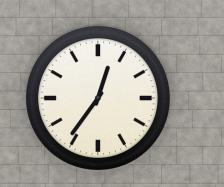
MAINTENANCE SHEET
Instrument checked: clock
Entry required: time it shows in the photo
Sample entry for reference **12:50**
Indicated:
**12:36**
